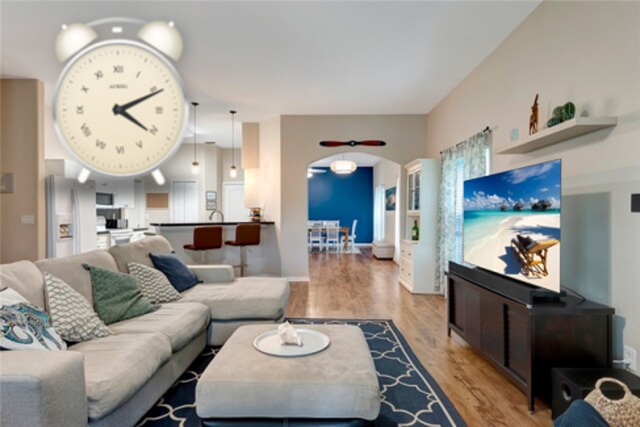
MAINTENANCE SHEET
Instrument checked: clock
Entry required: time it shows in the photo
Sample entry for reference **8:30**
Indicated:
**4:11**
